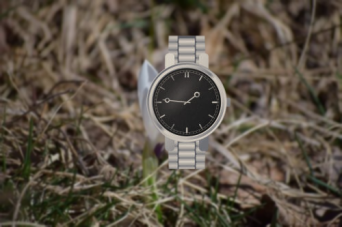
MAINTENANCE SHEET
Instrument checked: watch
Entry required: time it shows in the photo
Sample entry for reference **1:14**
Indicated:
**1:46**
